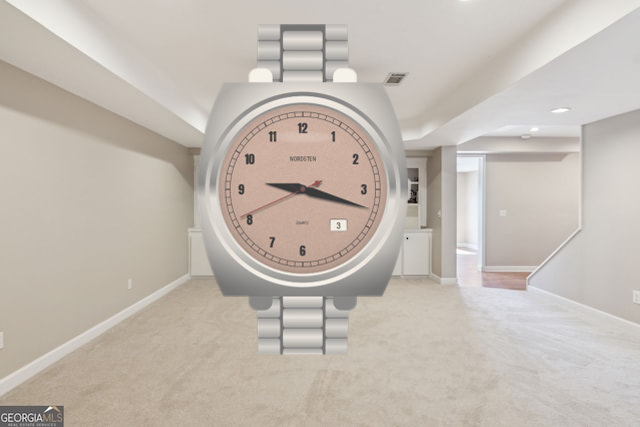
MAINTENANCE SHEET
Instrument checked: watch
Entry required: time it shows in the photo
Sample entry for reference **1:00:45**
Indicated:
**9:17:41**
